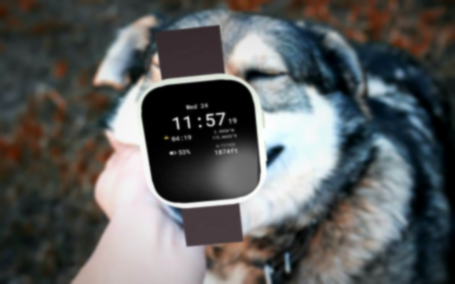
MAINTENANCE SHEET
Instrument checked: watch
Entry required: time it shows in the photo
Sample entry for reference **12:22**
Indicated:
**11:57**
